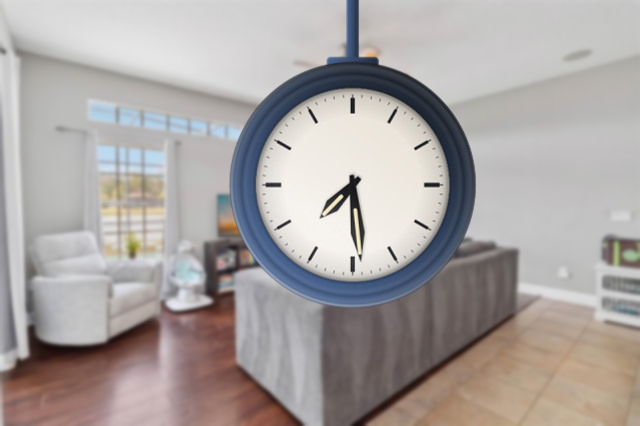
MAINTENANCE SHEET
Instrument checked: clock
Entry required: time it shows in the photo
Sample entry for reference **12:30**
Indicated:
**7:29**
